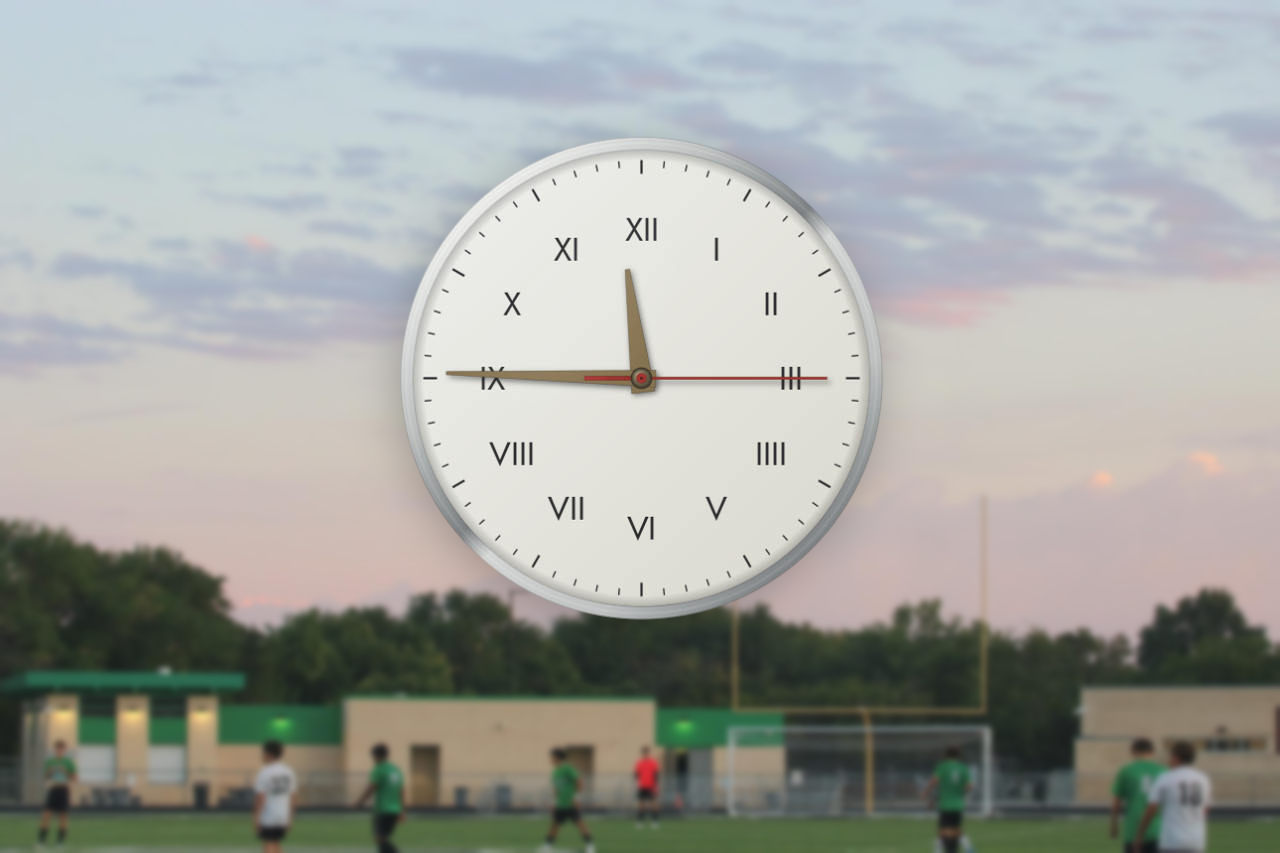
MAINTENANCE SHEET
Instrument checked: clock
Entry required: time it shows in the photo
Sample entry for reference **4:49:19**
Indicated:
**11:45:15**
